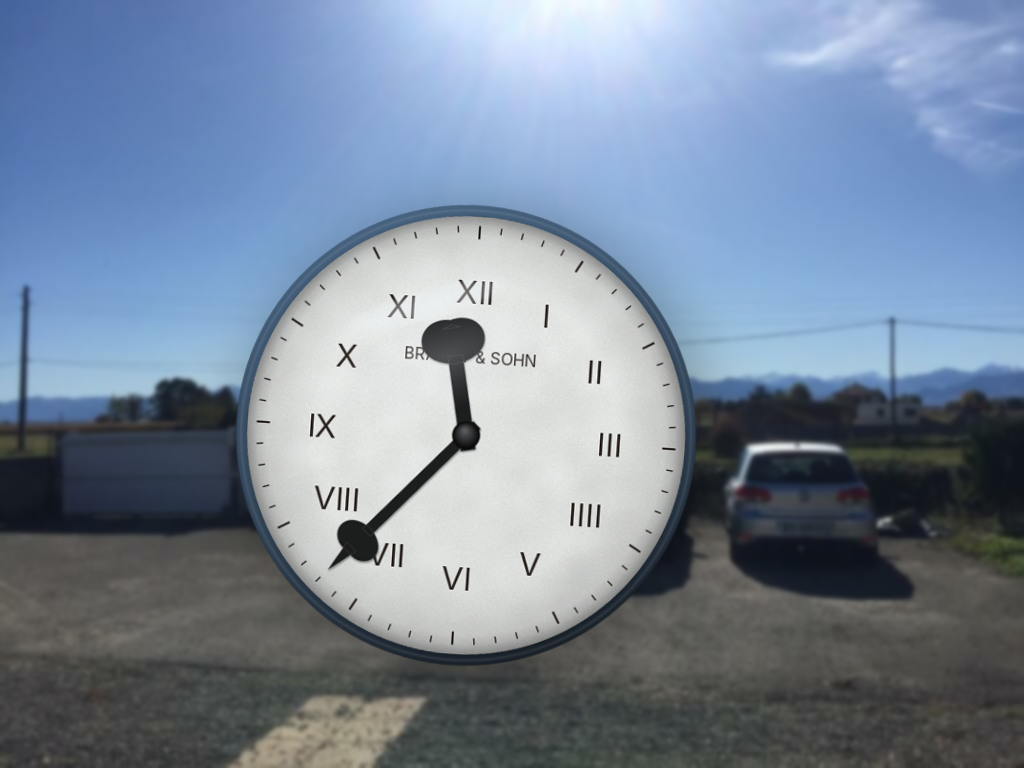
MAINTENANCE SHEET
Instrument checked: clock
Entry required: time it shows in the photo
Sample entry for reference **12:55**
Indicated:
**11:37**
